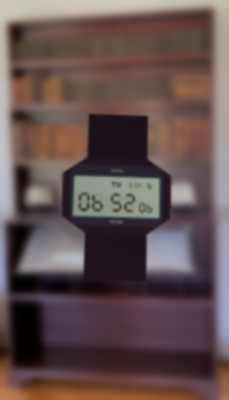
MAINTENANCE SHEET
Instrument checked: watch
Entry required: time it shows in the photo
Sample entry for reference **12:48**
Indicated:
**6:52**
